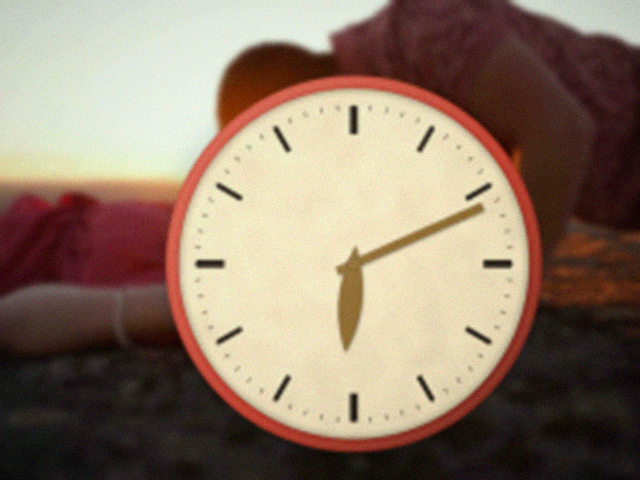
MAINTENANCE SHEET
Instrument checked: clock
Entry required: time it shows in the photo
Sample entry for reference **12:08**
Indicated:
**6:11**
